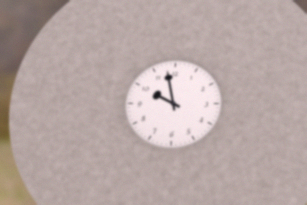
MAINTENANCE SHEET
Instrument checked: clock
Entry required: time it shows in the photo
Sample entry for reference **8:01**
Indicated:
**9:58**
